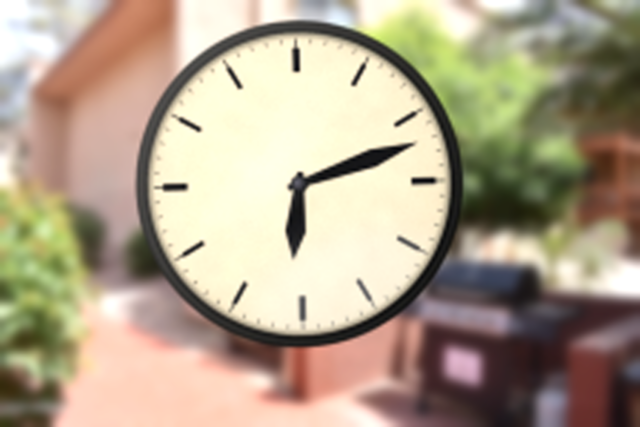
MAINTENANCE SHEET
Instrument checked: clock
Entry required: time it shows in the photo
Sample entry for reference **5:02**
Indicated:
**6:12**
